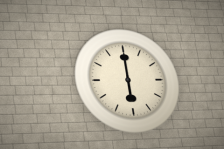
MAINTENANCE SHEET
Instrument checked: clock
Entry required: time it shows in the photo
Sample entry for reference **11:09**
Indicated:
**6:00**
